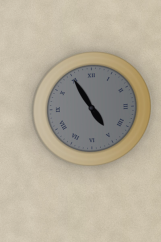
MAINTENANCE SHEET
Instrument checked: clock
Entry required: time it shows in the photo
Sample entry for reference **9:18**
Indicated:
**4:55**
